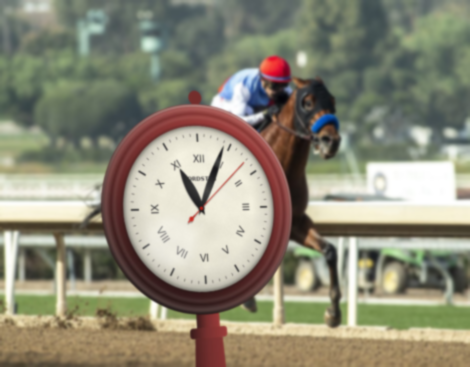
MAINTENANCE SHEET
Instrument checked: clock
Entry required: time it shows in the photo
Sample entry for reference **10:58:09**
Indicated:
**11:04:08**
